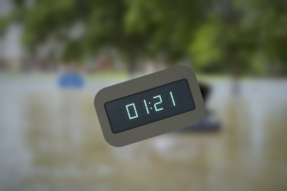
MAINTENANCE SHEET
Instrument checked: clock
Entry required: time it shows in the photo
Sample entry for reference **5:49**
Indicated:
**1:21**
